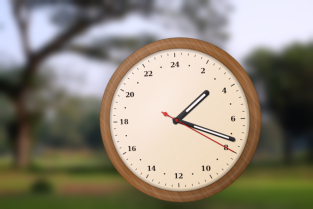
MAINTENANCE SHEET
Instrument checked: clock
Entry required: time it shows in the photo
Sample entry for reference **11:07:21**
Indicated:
**3:18:20**
